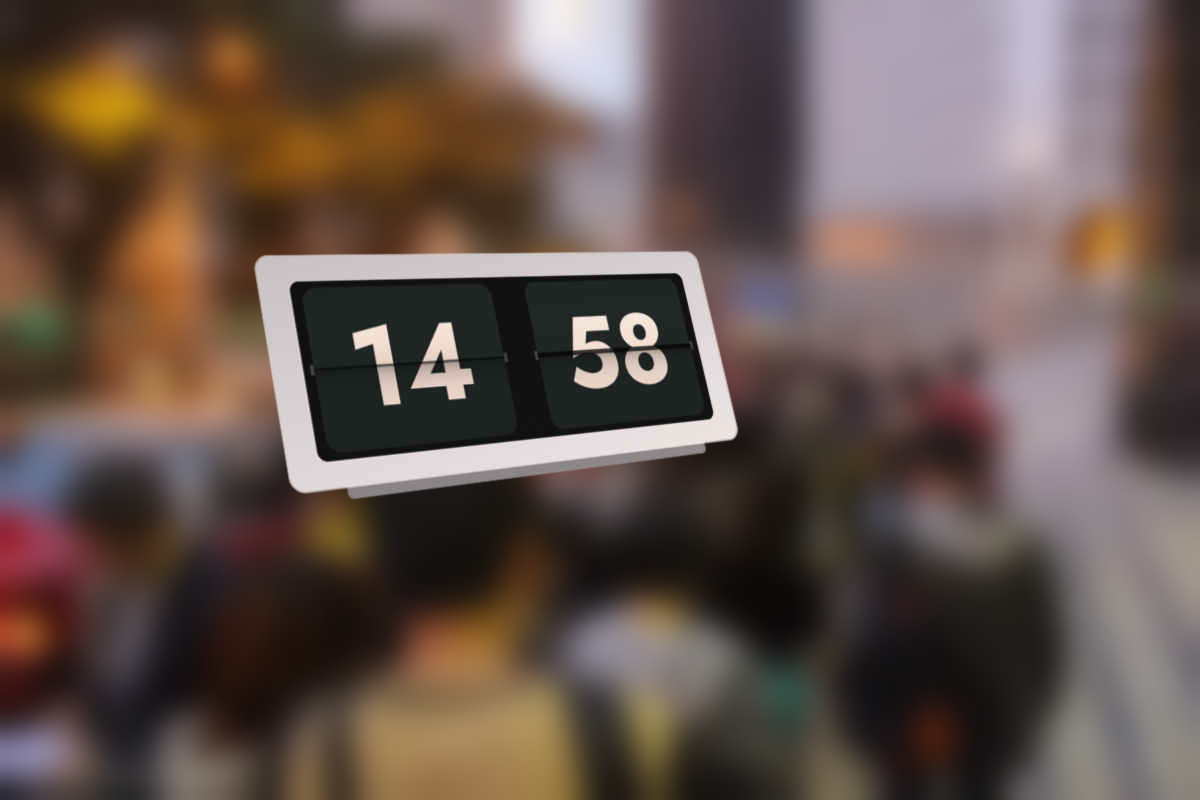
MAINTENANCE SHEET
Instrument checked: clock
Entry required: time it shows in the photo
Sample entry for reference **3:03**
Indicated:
**14:58**
